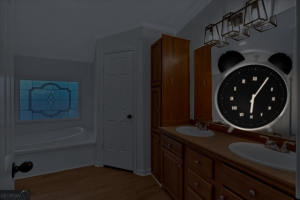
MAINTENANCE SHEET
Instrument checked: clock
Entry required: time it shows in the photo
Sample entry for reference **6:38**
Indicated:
**6:05**
